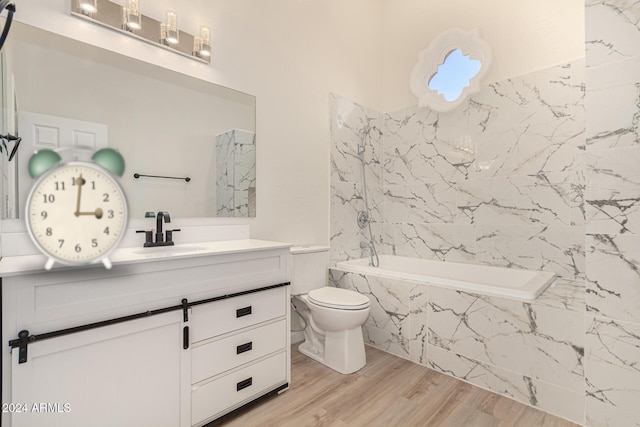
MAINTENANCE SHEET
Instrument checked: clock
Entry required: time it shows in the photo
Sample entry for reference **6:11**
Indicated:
**3:01**
